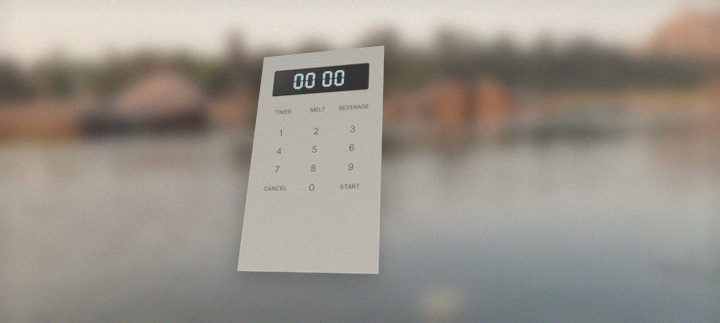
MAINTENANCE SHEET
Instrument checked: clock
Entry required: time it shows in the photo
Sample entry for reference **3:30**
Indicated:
**0:00**
